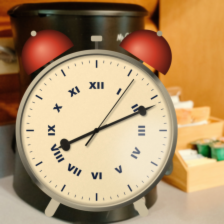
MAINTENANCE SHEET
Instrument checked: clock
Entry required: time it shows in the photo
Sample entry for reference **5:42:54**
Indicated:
**8:11:06**
